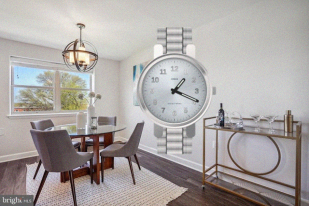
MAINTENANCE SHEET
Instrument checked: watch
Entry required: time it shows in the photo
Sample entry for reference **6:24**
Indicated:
**1:19**
